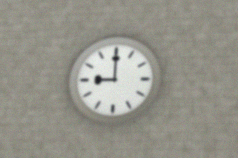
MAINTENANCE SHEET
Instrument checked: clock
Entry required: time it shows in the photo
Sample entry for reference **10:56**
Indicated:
**9:00**
